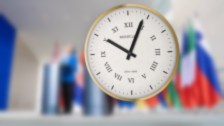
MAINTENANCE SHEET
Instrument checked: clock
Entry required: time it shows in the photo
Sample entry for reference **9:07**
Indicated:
**10:04**
